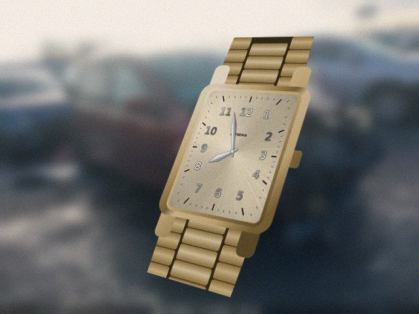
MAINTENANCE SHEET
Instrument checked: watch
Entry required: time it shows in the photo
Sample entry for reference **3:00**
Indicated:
**7:57**
